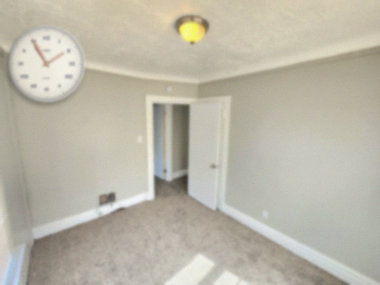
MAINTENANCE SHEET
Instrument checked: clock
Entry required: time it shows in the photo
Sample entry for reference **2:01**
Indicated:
**1:55**
